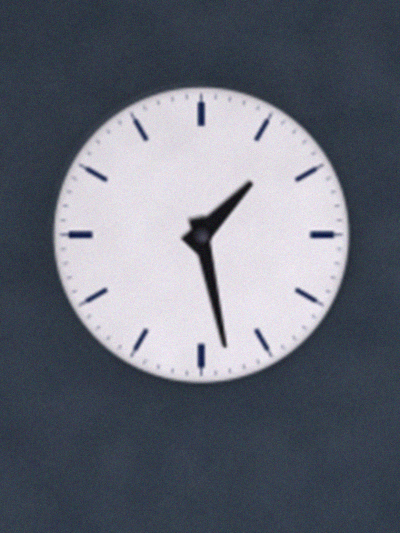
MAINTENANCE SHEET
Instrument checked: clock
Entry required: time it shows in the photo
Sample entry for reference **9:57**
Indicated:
**1:28**
